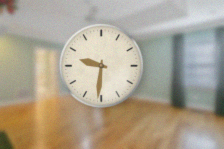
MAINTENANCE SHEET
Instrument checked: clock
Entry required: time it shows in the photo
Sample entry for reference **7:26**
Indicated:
**9:31**
